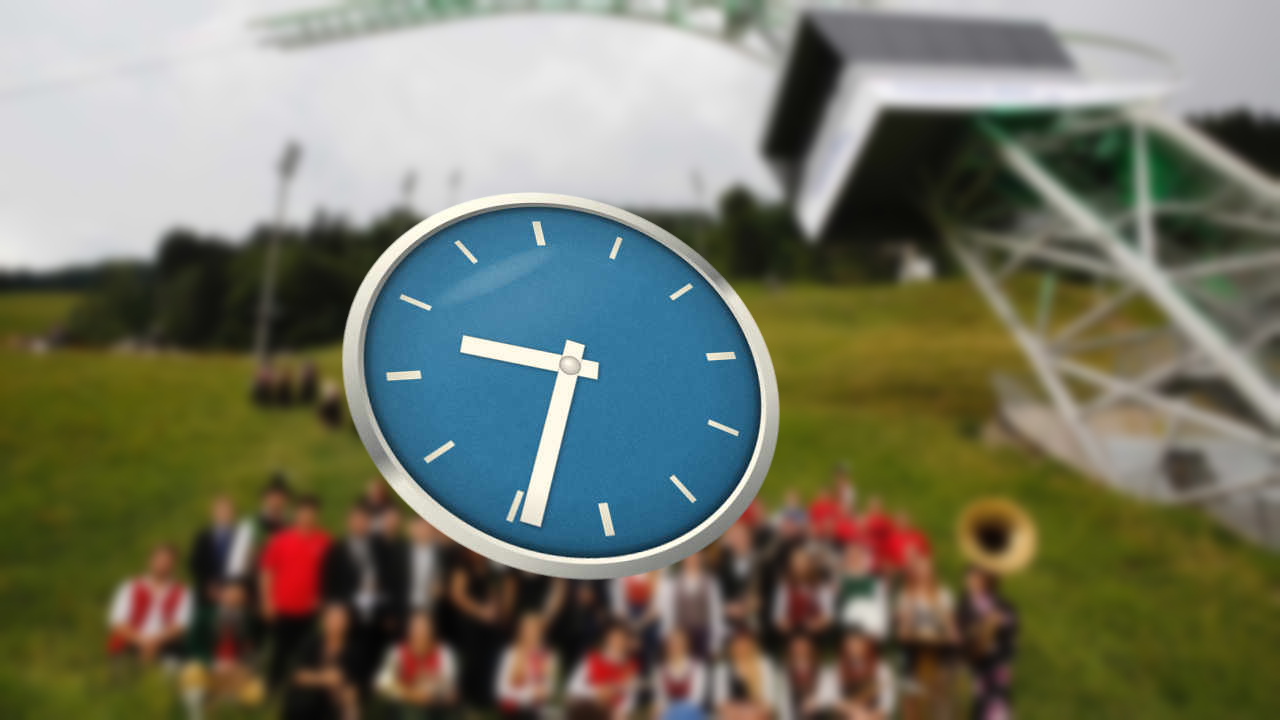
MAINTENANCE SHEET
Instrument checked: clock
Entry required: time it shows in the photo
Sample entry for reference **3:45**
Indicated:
**9:34**
